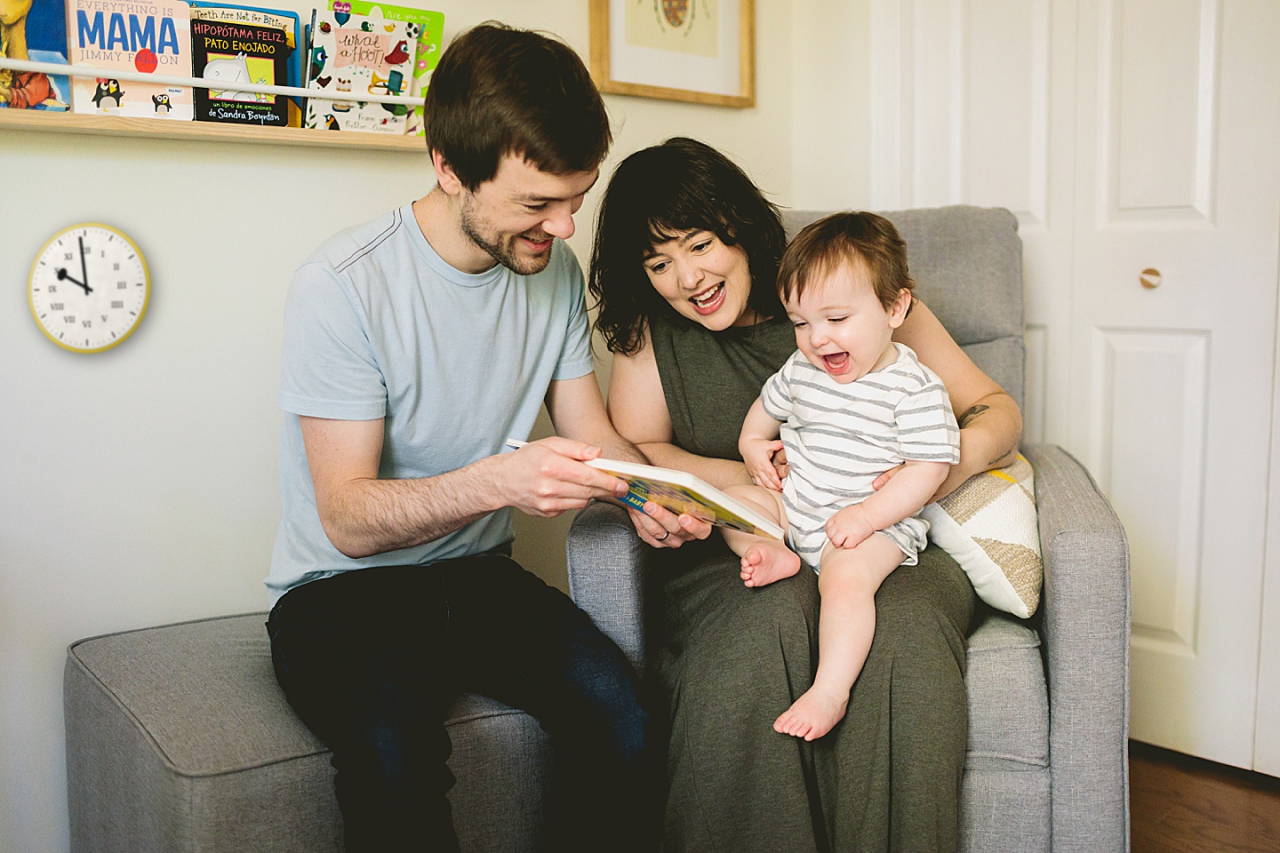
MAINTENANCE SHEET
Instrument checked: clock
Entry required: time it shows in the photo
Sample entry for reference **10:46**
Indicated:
**9:59**
